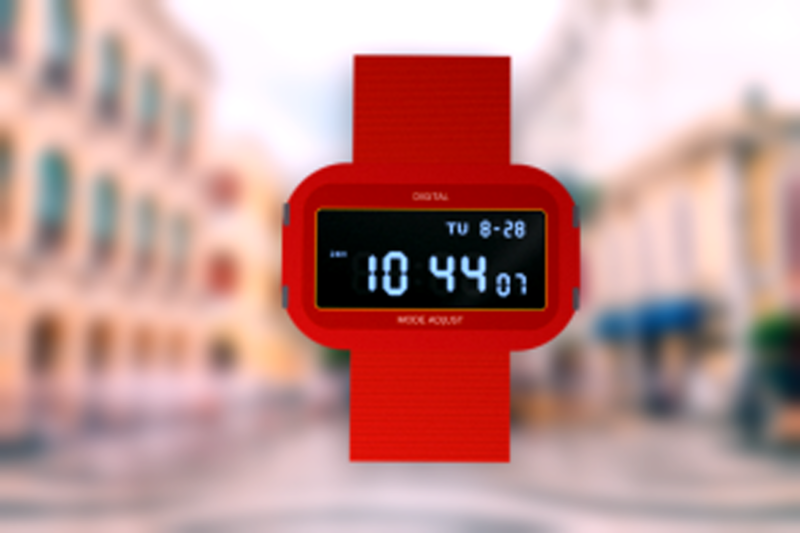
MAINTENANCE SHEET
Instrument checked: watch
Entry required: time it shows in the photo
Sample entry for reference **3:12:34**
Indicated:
**10:44:07**
